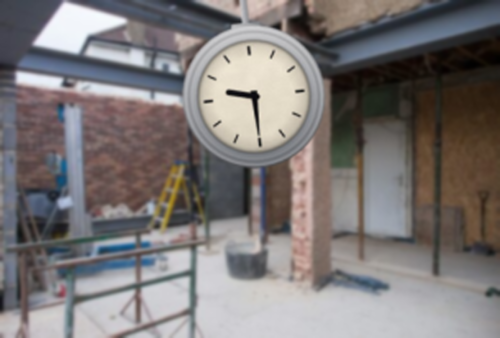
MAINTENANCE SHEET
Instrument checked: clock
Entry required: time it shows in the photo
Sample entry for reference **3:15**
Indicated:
**9:30**
